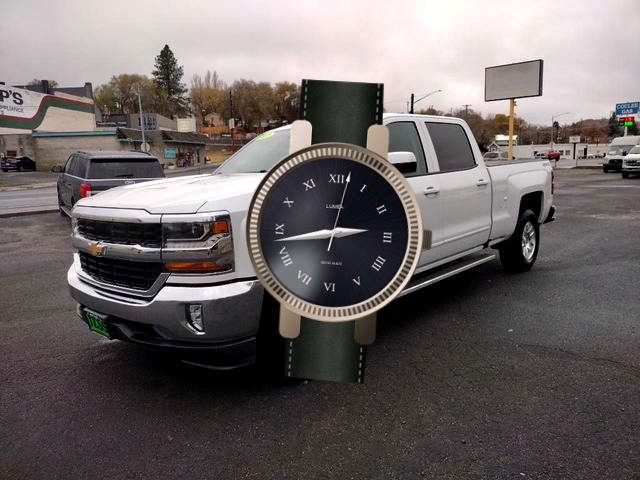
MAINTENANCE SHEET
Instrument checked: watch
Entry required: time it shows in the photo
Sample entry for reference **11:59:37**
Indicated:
**2:43:02**
